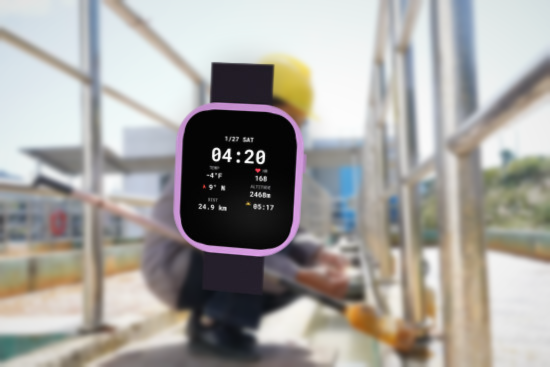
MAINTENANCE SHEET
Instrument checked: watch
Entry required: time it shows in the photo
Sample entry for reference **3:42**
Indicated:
**4:20**
